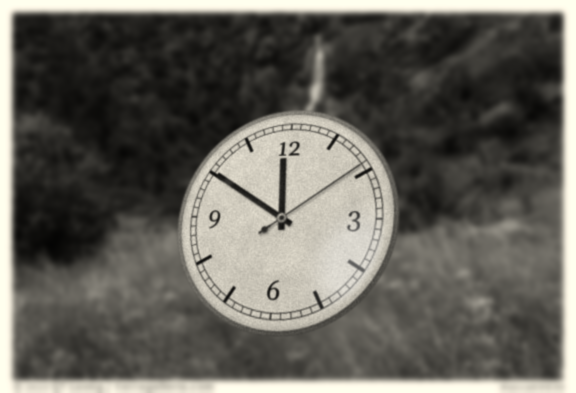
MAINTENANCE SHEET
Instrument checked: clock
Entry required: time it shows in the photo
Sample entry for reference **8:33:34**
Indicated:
**11:50:09**
